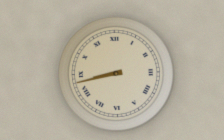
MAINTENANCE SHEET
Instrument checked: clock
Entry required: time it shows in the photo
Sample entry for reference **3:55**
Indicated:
**8:43**
